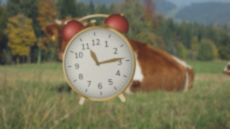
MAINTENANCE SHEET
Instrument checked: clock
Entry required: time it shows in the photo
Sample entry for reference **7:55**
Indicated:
**11:14**
